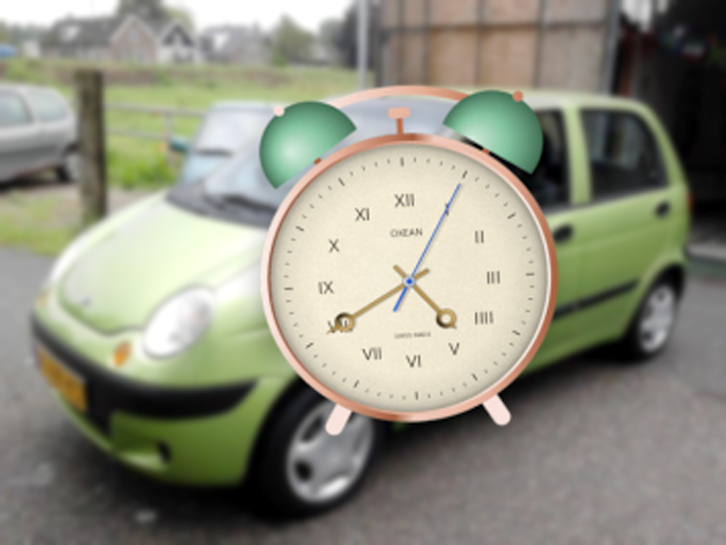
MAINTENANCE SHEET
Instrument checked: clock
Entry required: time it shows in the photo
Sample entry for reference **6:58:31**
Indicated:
**4:40:05**
